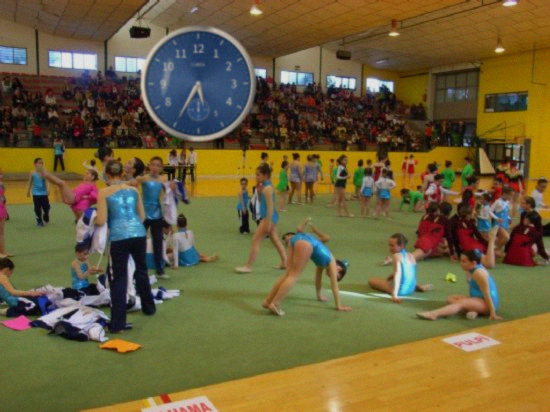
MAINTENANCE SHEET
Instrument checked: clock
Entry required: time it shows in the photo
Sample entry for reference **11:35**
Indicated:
**5:35**
